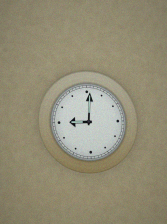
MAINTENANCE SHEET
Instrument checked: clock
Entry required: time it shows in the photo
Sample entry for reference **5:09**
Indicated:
**9:01**
